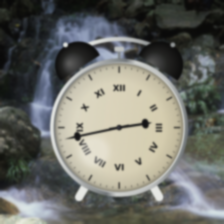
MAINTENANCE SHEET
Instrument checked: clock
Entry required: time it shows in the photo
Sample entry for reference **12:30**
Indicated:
**2:43**
